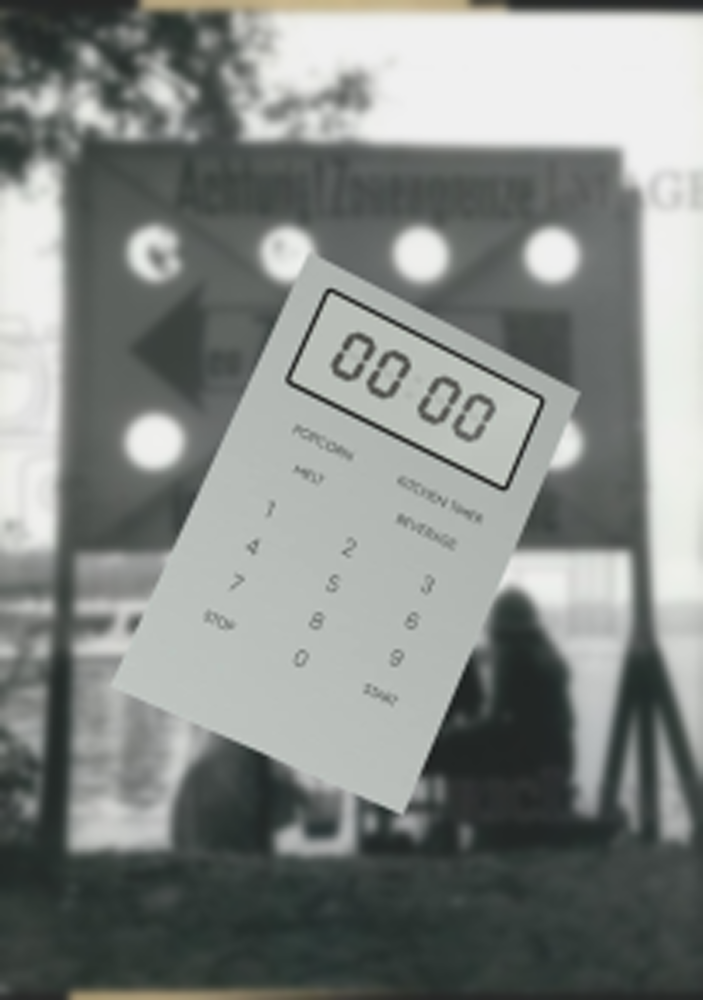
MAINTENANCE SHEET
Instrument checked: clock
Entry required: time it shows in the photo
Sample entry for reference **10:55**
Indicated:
**0:00**
